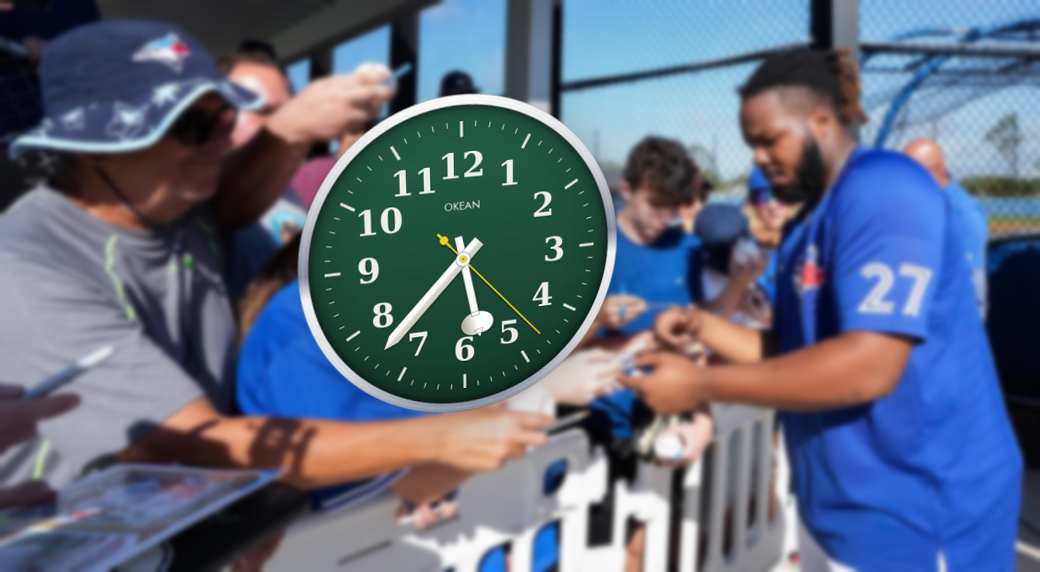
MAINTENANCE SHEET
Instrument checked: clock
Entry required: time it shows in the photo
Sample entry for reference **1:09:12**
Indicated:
**5:37:23**
